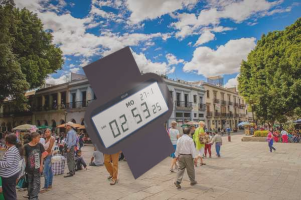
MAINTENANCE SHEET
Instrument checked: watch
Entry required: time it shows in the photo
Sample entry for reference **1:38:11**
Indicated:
**2:53:25**
